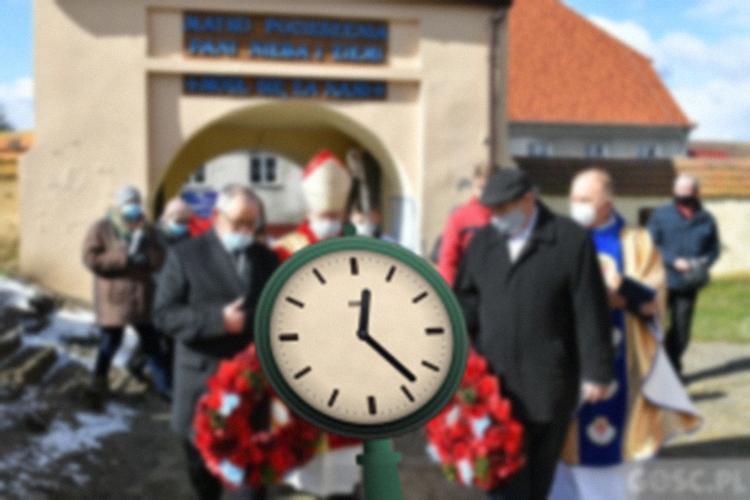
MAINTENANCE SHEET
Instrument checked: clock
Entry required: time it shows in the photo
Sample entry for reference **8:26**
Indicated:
**12:23**
